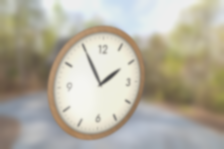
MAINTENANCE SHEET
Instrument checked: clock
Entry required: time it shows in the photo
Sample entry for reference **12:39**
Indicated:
**1:55**
